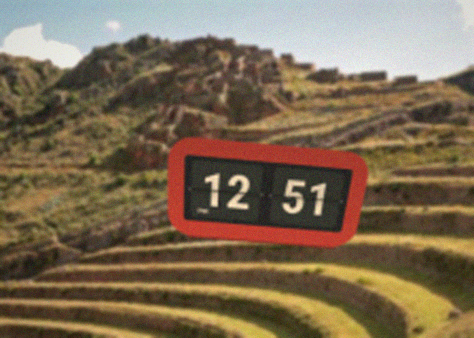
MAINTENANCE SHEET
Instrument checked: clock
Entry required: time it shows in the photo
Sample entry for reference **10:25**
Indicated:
**12:51**
